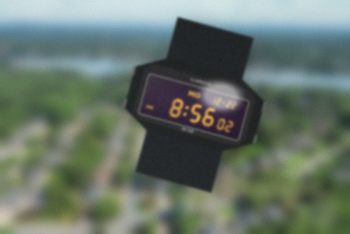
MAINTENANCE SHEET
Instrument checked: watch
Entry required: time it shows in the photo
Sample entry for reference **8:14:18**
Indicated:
**8:56:02**
